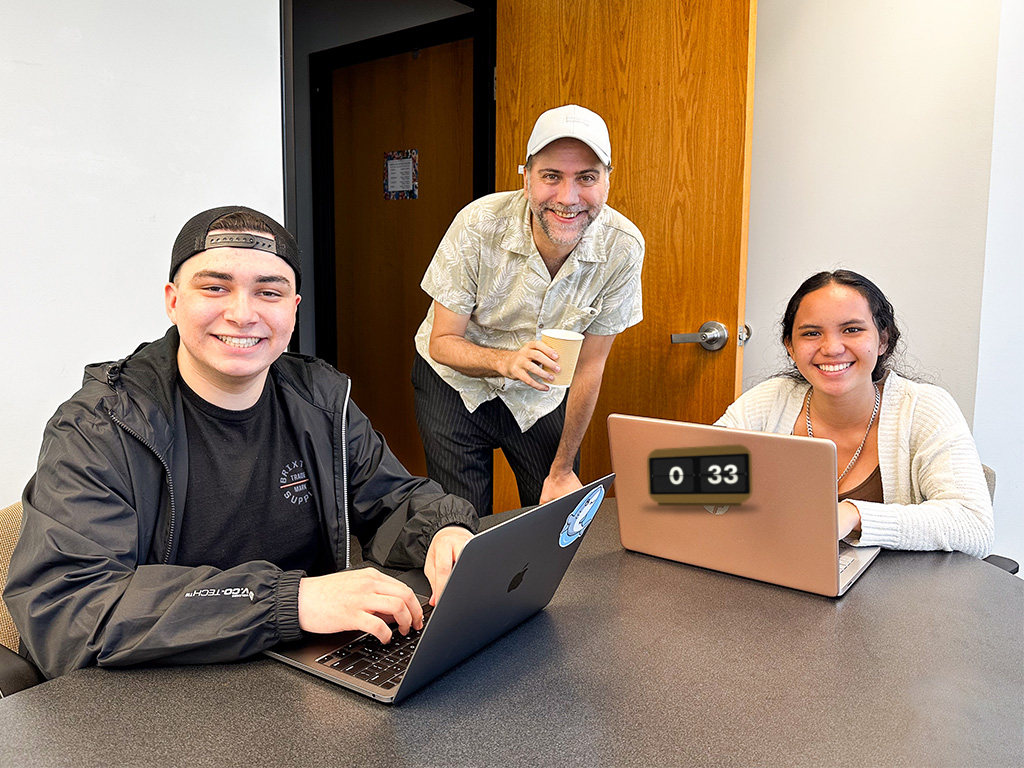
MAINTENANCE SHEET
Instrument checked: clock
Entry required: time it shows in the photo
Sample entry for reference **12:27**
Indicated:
**0:33**
